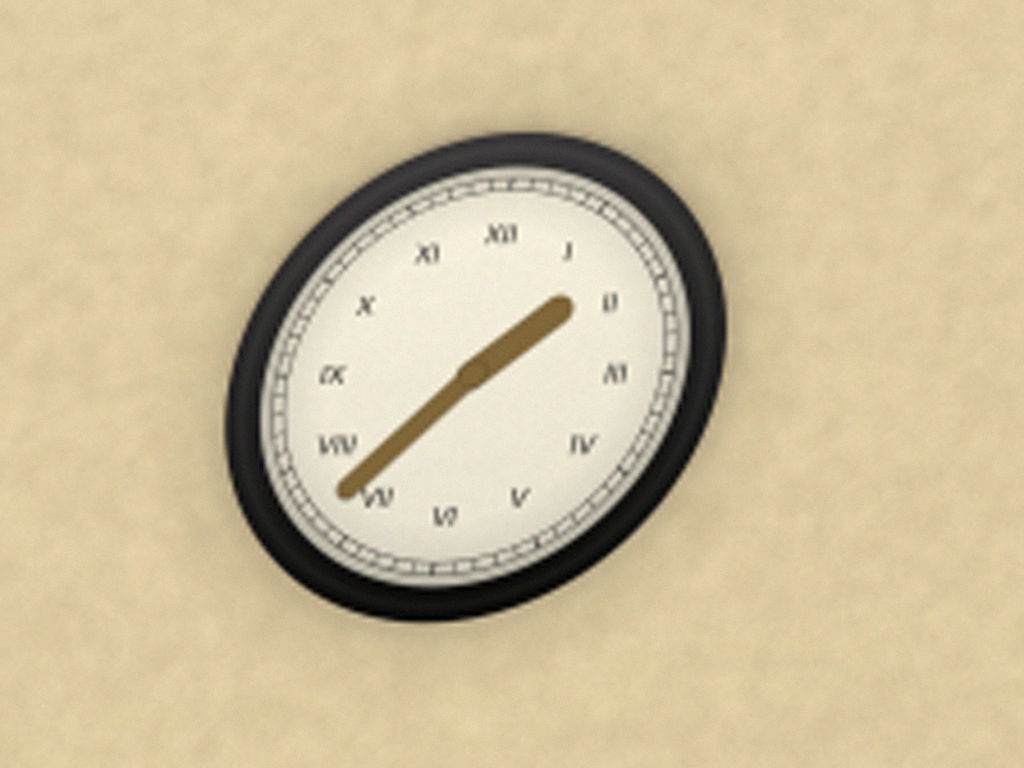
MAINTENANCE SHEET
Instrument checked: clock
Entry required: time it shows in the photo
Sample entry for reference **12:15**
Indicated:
**1:37**
